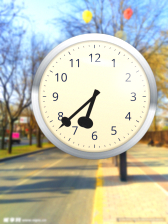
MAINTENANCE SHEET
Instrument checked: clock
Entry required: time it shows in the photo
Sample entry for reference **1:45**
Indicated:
**6:38**
